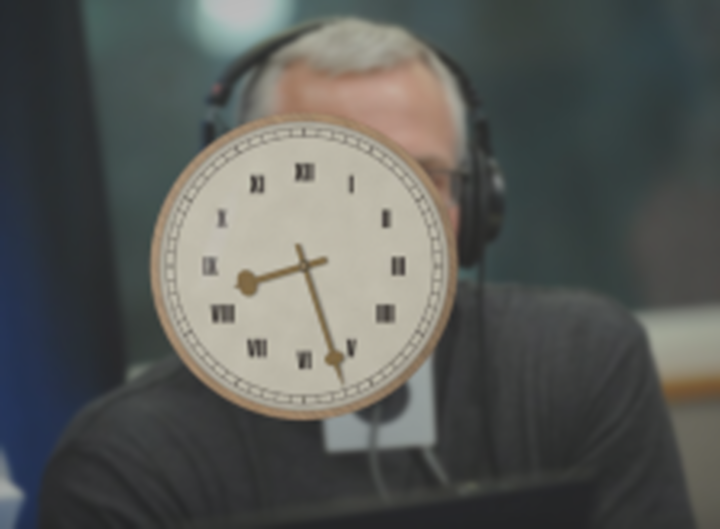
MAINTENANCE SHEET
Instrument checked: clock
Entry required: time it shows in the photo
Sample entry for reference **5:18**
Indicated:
**8:27**
